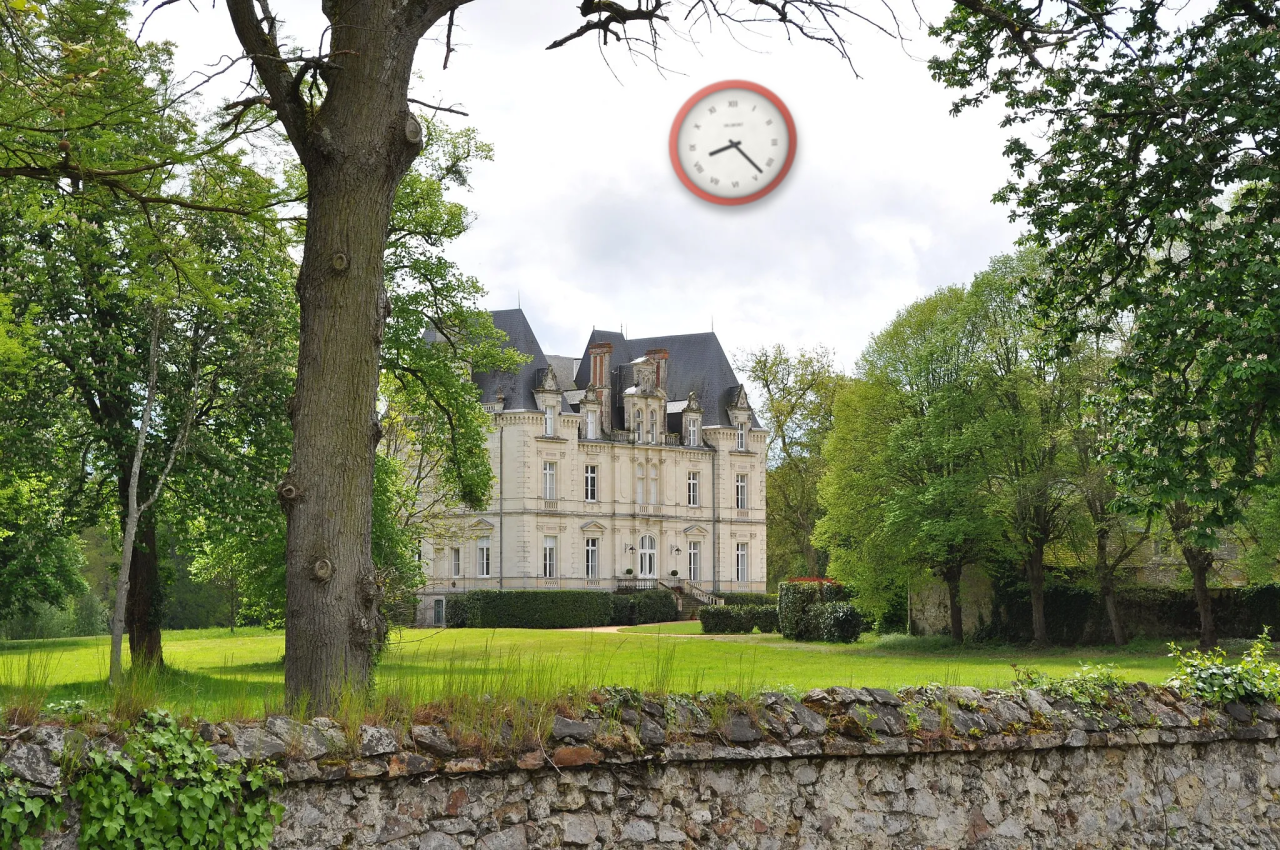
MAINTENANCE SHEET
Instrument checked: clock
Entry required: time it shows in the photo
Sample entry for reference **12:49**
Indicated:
**8:23**
